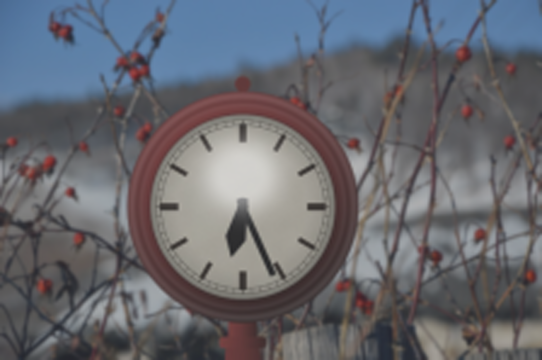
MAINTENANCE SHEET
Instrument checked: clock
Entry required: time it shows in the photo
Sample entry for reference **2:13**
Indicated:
**6:26**
